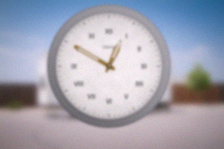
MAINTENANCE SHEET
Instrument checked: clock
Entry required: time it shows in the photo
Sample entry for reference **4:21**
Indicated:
**12:50**
